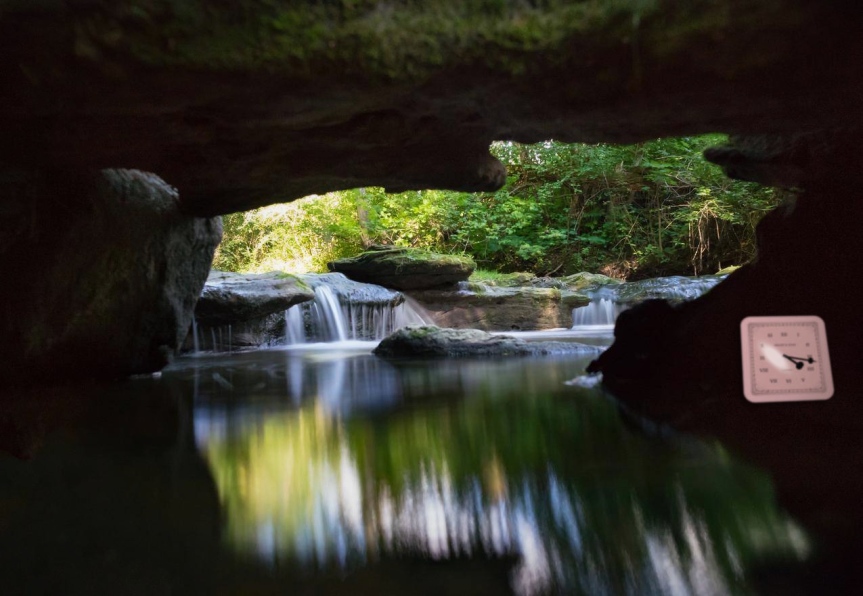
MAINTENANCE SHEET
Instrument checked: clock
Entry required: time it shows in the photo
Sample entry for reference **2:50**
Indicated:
**4:17**
